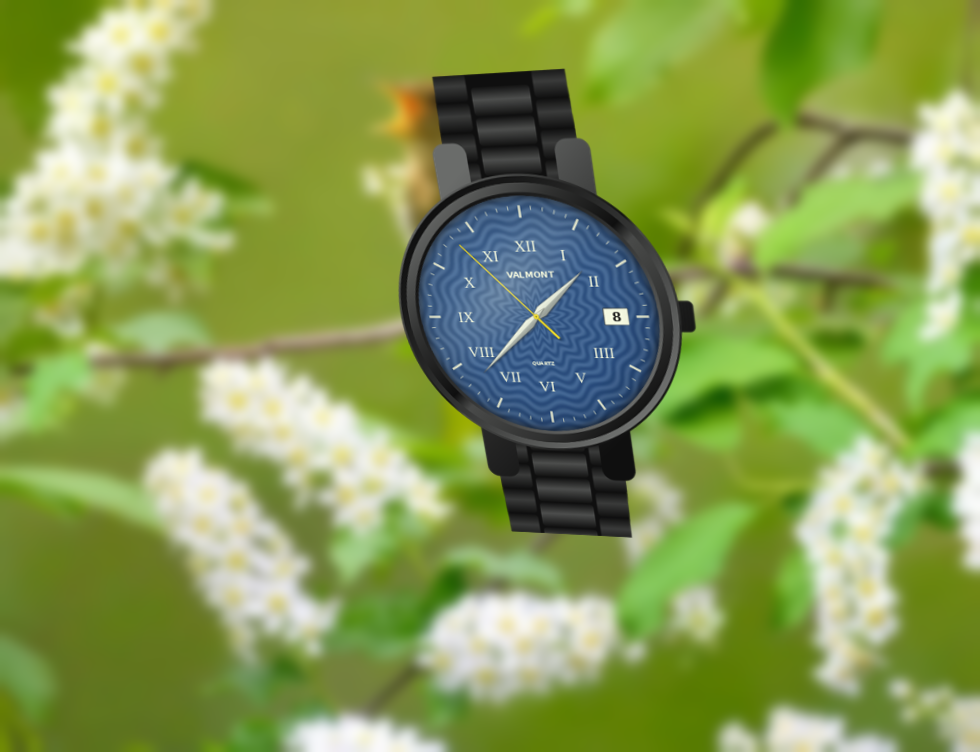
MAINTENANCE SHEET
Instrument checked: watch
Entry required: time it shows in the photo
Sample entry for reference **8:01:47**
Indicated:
**1:37:53**
